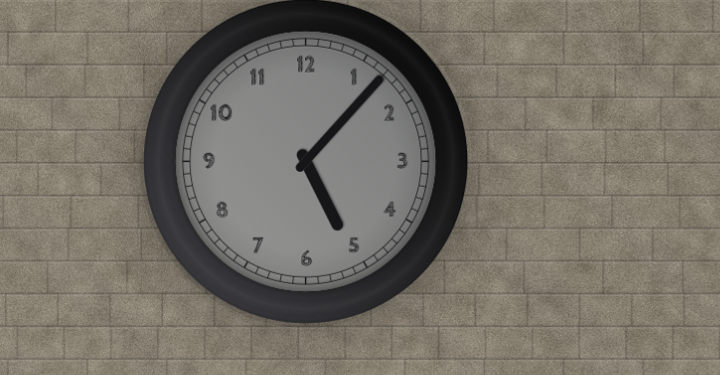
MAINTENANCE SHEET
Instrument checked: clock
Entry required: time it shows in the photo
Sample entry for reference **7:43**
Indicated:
**5:07**
